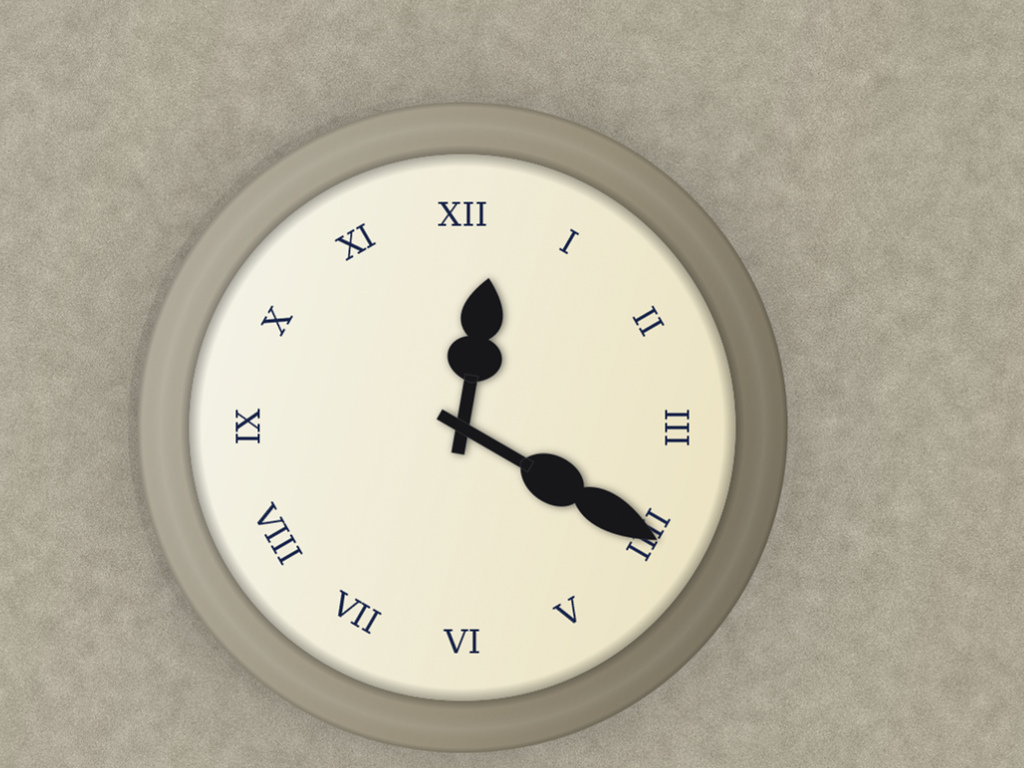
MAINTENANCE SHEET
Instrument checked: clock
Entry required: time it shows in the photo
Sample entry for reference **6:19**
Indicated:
**12:20**
